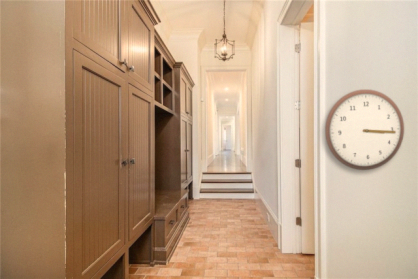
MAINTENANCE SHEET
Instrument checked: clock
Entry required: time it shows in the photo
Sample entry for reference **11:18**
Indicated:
**3:16**
